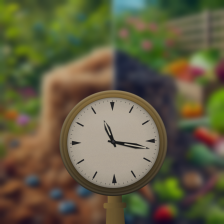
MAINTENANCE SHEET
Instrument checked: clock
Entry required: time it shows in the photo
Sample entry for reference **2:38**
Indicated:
**11:17**
